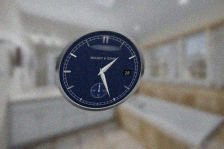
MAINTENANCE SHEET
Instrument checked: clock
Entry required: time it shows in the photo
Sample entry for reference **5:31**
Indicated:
**1:26**
